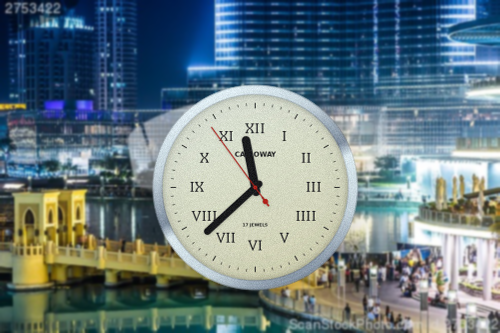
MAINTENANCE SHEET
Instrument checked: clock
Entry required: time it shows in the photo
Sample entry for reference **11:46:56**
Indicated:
**11:37:54**
